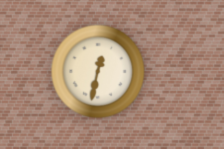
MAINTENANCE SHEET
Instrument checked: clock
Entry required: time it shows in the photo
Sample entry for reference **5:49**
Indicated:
**12:32**
